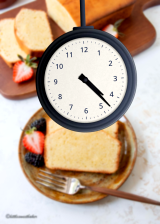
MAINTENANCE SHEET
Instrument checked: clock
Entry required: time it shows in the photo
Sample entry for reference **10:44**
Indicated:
**4:23**
